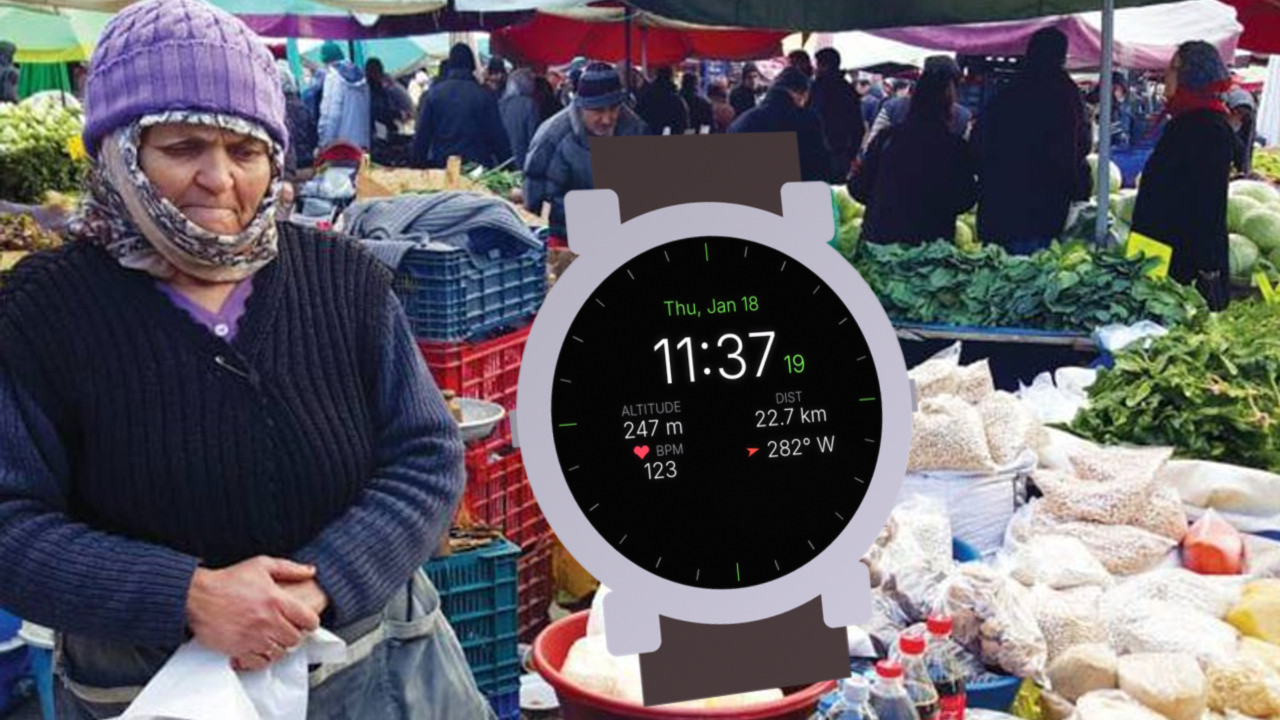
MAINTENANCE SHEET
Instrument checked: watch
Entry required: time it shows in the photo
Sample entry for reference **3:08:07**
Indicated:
**11:37:19**
